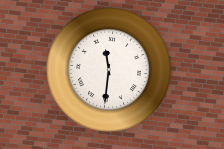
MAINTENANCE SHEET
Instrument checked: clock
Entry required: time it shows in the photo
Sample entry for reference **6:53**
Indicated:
**11:30**
